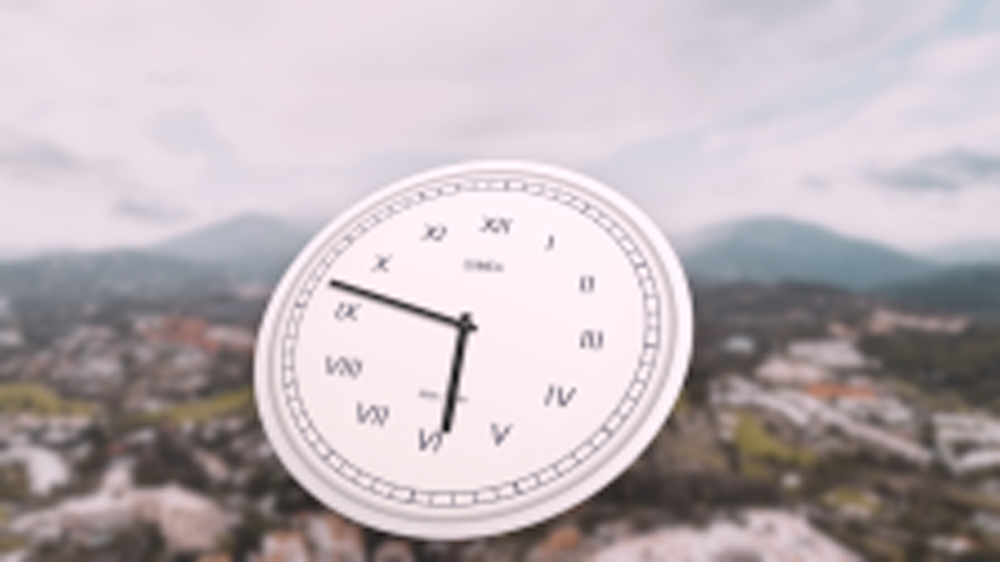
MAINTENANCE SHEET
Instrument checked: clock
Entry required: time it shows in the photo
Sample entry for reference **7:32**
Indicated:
**5:47**
